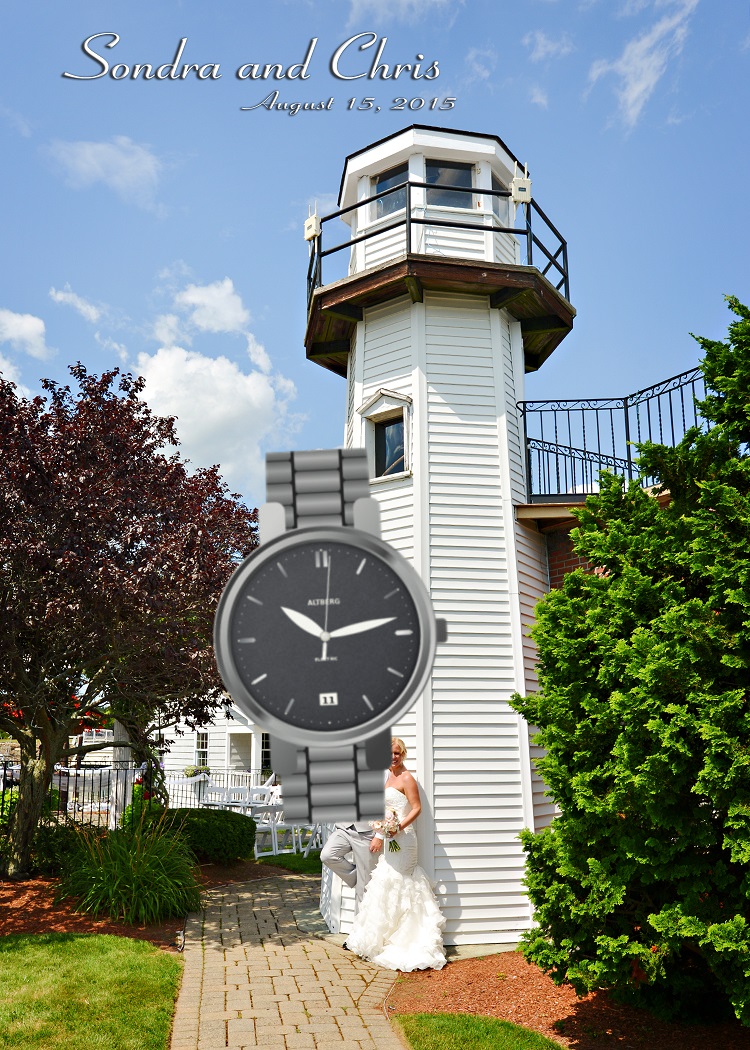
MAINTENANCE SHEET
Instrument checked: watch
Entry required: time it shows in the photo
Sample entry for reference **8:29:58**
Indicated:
**10:13:01**
